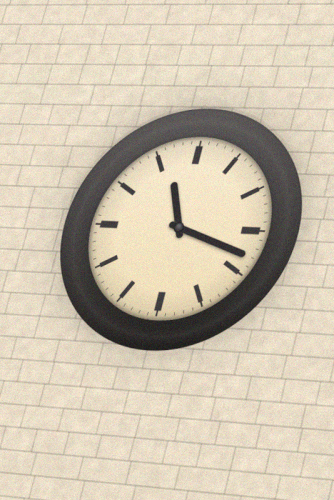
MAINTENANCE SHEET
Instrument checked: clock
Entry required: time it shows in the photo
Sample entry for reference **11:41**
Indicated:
**11:18**
